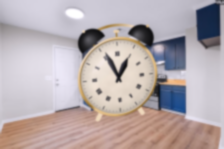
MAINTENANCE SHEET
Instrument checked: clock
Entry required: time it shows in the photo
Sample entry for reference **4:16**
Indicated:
**12:56**
